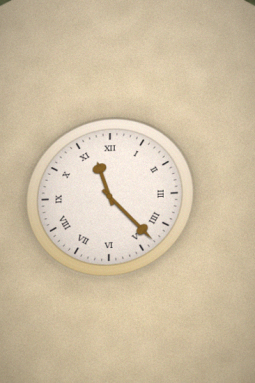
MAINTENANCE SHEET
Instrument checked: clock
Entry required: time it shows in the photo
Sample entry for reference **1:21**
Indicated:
**11:23**
